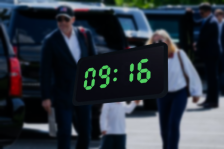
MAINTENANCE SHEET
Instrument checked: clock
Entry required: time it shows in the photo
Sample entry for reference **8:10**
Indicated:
**9:16**
